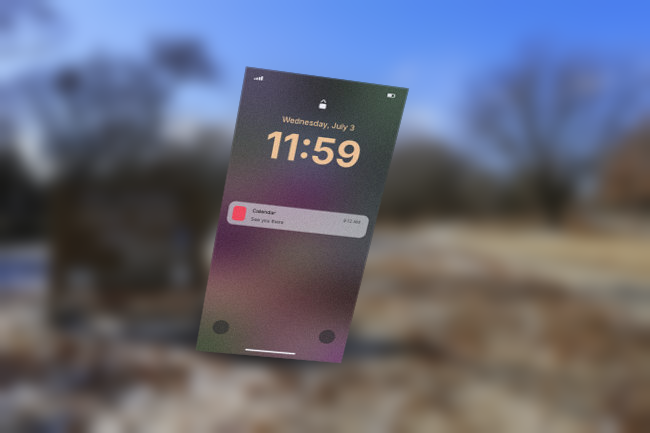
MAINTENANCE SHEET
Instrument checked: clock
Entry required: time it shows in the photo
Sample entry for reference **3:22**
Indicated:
**11:59**
